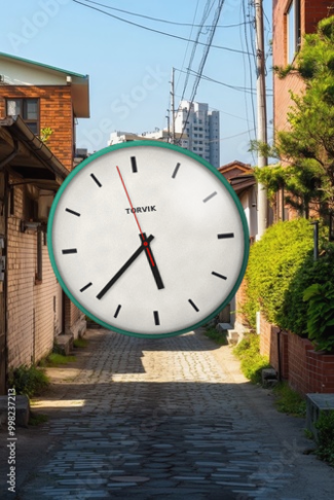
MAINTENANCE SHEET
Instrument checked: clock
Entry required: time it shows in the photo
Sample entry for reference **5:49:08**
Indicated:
**5:37:58**
